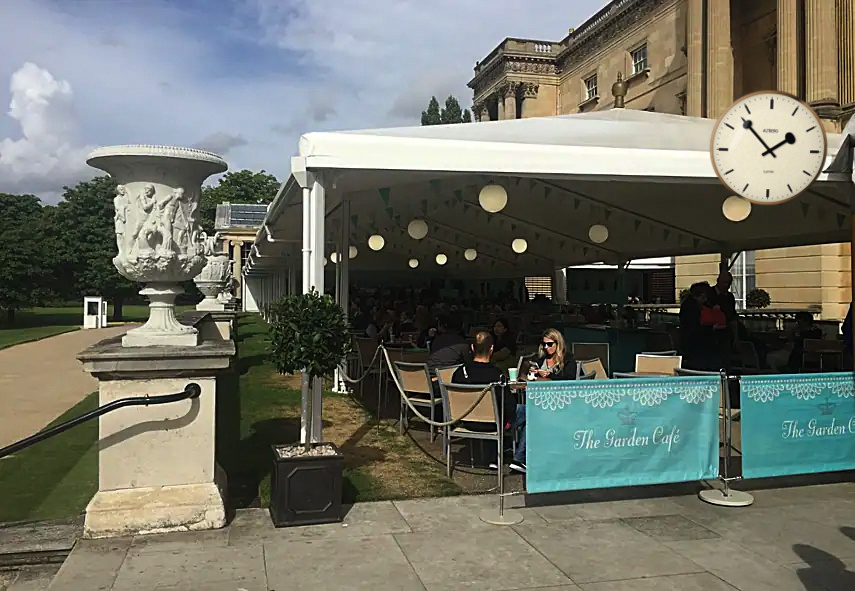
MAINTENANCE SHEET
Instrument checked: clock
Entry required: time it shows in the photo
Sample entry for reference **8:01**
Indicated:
**1:53**
